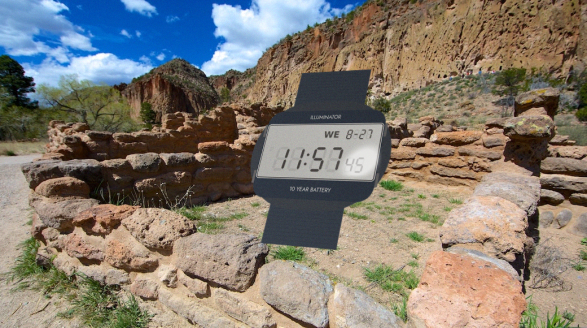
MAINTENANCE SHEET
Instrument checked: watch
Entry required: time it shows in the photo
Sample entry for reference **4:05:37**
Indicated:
**11:57:45**
